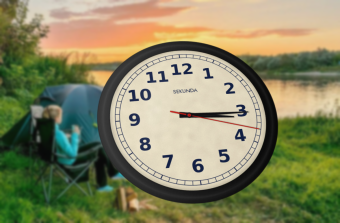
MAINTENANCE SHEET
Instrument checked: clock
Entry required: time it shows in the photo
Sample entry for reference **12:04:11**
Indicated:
**3:15:18**
